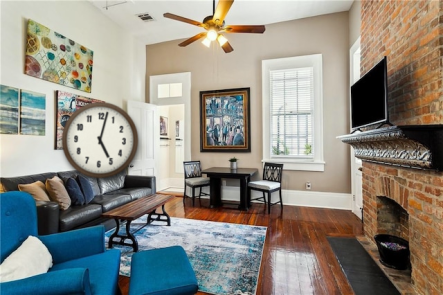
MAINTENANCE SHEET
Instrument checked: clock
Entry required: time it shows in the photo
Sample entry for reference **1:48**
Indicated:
**5:02**
